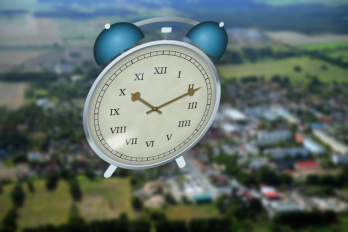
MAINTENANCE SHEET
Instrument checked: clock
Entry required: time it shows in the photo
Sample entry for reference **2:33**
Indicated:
**10:11**
